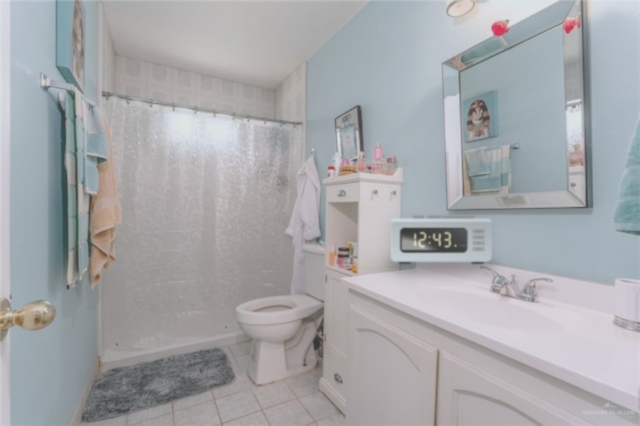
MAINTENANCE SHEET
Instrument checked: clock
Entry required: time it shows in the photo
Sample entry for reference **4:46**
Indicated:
**12:43**
